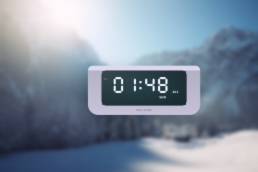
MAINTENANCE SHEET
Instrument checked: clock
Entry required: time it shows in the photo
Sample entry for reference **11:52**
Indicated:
**1:48**
